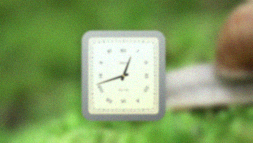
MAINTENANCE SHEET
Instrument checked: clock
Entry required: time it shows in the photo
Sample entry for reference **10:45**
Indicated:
**12:42**
